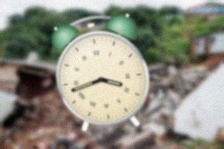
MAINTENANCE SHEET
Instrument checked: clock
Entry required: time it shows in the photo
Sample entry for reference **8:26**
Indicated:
**3:43**
